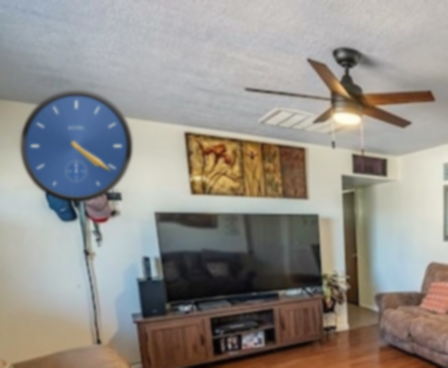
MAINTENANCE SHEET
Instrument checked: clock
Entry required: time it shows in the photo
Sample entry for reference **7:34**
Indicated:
**4:21**
